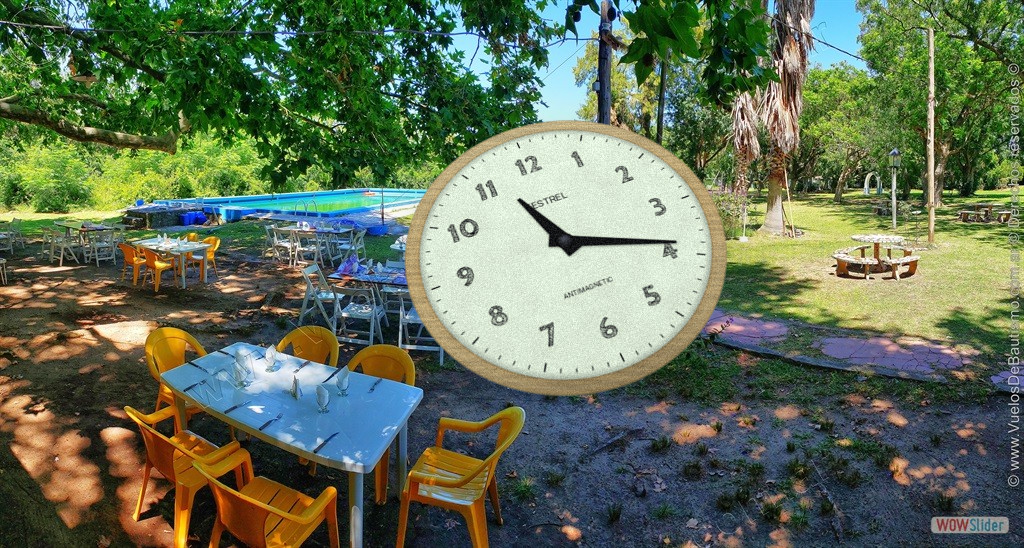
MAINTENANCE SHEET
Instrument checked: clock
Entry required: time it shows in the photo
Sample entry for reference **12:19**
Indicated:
**11:19**
